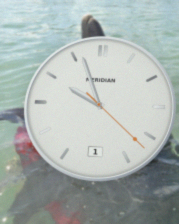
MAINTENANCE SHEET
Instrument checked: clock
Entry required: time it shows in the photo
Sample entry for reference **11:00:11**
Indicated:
**9:56:22**
